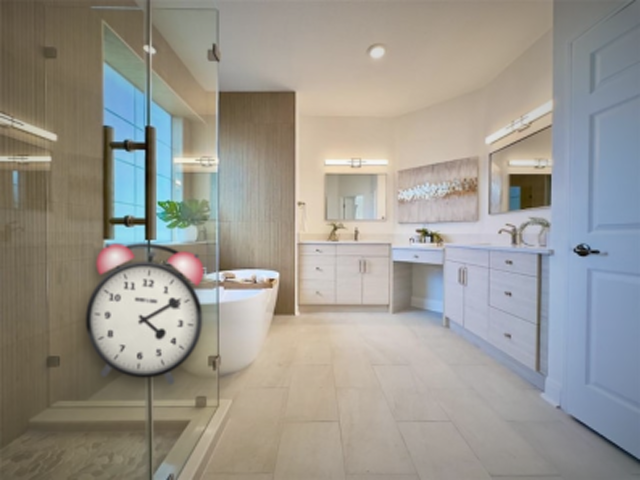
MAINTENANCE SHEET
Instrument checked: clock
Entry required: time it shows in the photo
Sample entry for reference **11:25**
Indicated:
**4:09**
